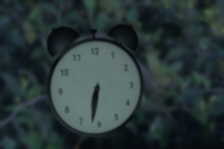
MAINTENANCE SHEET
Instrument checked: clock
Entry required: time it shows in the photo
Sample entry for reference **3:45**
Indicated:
**6:32**
